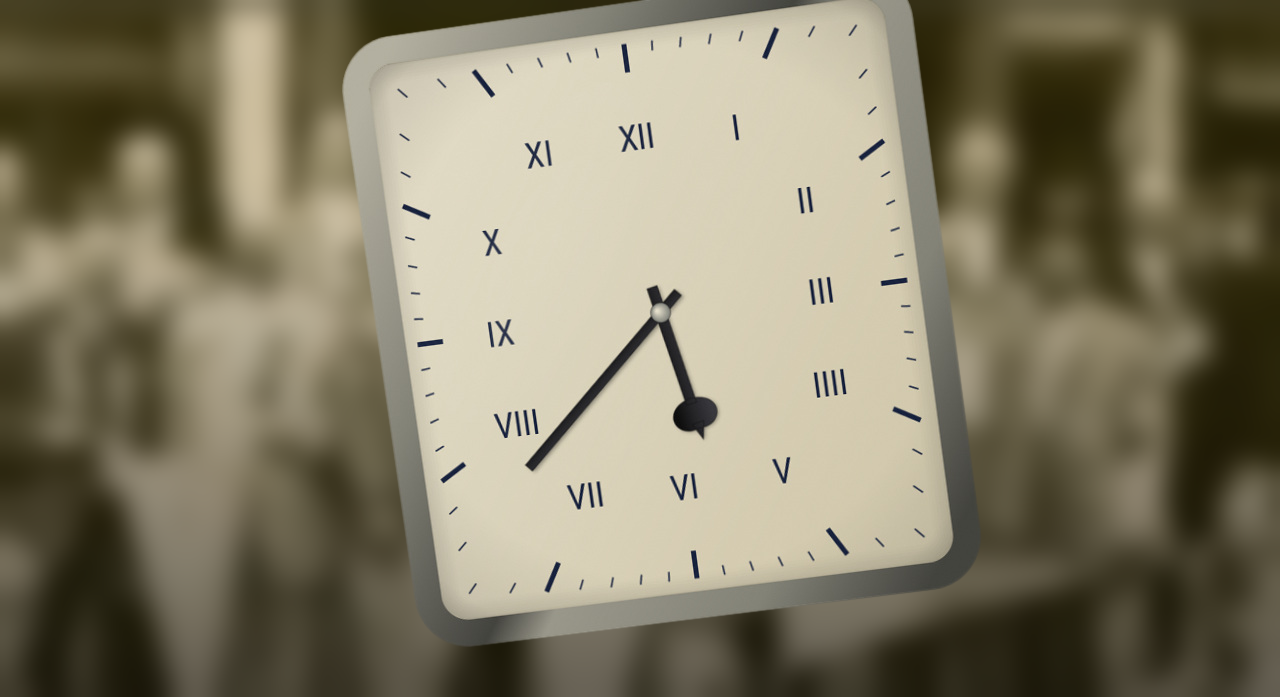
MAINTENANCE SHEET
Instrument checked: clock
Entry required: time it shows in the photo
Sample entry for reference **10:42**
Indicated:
**5:38**
